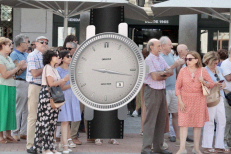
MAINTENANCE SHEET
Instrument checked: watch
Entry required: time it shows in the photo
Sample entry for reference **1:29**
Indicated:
**9:17**
